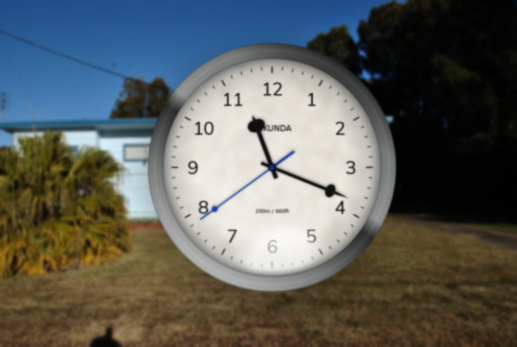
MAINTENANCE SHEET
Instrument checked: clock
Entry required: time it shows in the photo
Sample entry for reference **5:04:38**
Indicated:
**11:18:39**
